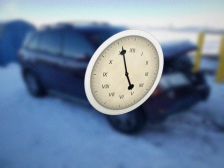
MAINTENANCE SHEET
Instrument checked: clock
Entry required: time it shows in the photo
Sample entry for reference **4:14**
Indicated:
**4:56**
